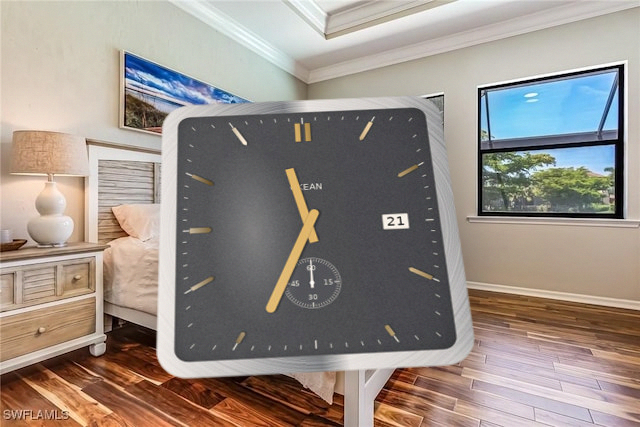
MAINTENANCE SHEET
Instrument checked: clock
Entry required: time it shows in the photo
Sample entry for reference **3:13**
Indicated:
**11:34**
